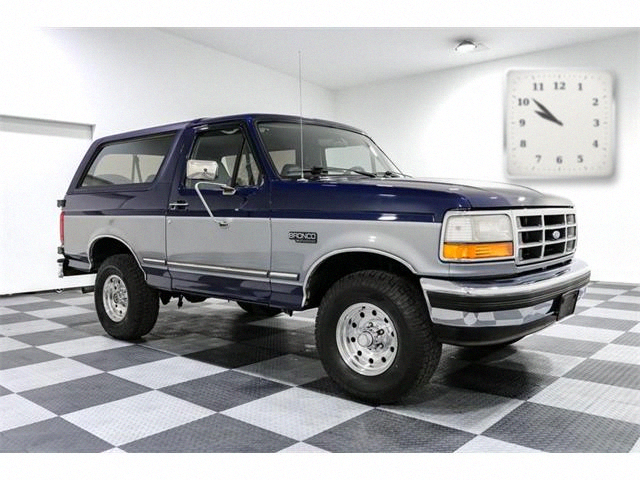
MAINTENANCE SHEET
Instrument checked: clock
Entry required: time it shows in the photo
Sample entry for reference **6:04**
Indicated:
**9:52**
